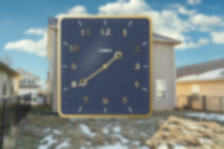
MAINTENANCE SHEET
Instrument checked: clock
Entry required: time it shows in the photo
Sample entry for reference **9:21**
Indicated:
**1:39**
